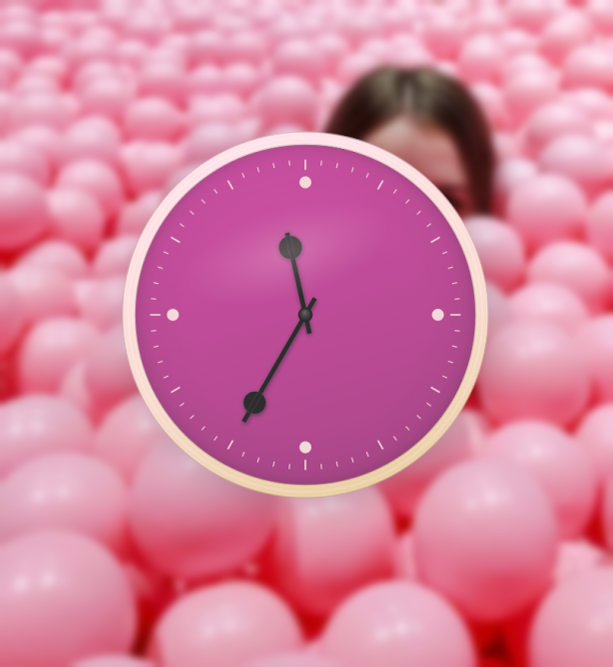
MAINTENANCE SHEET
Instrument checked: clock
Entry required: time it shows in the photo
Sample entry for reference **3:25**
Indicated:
**11:35**
